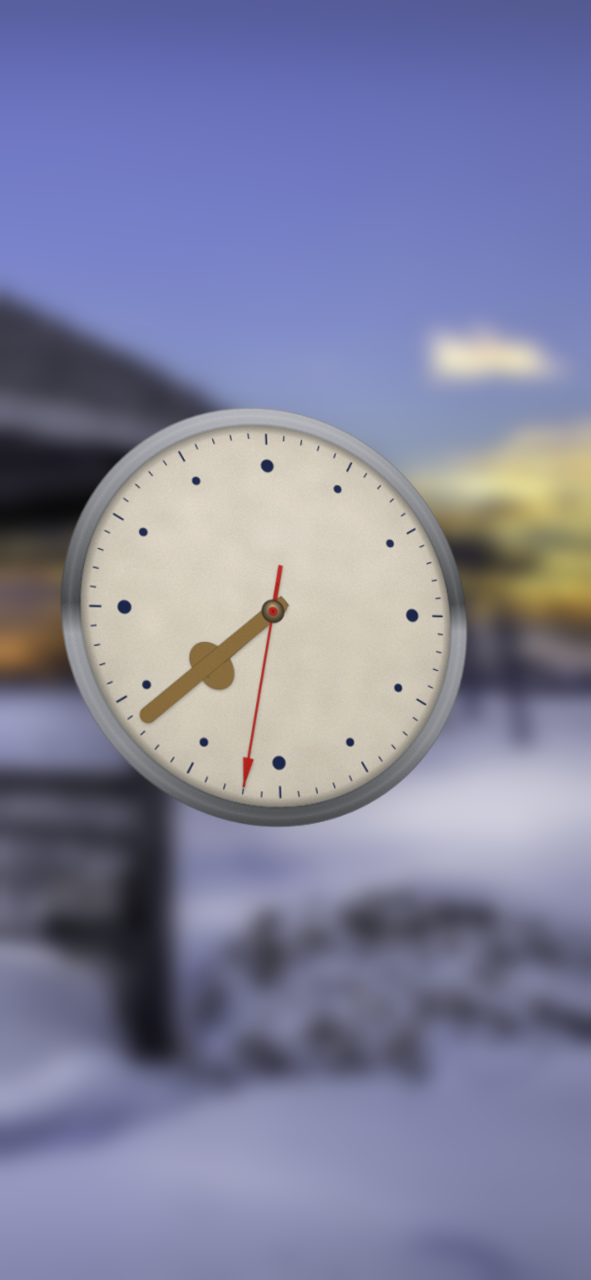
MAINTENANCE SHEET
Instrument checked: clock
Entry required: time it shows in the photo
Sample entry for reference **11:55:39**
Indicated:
**7:38:32**
